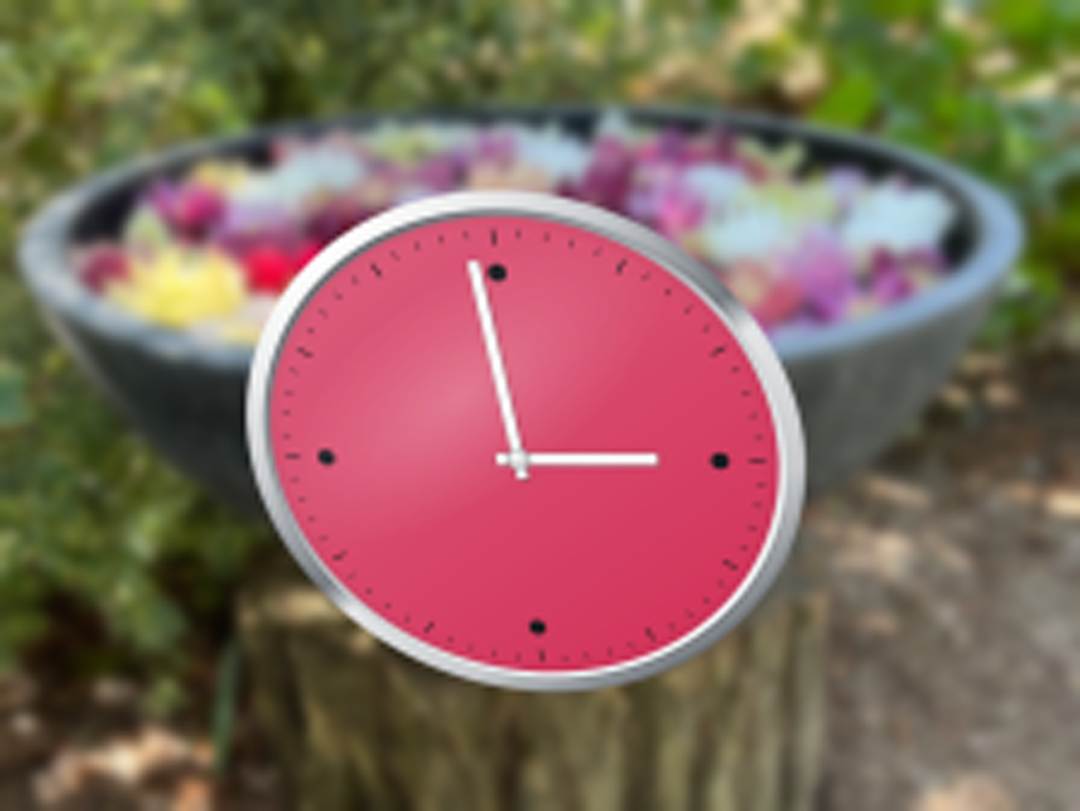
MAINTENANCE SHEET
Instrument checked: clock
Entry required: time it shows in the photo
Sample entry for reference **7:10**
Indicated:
**2:59**
